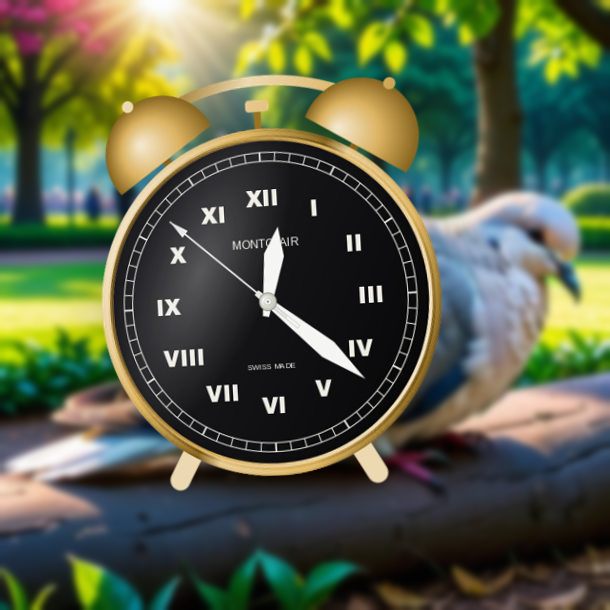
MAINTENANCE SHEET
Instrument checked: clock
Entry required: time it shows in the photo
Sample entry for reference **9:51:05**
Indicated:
**12:21:52**
